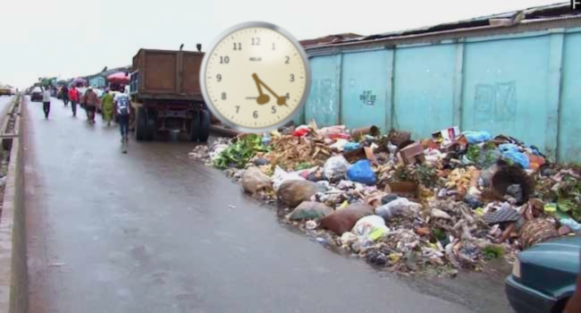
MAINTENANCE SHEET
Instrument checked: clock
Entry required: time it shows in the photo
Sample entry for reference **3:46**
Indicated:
**5:22**
